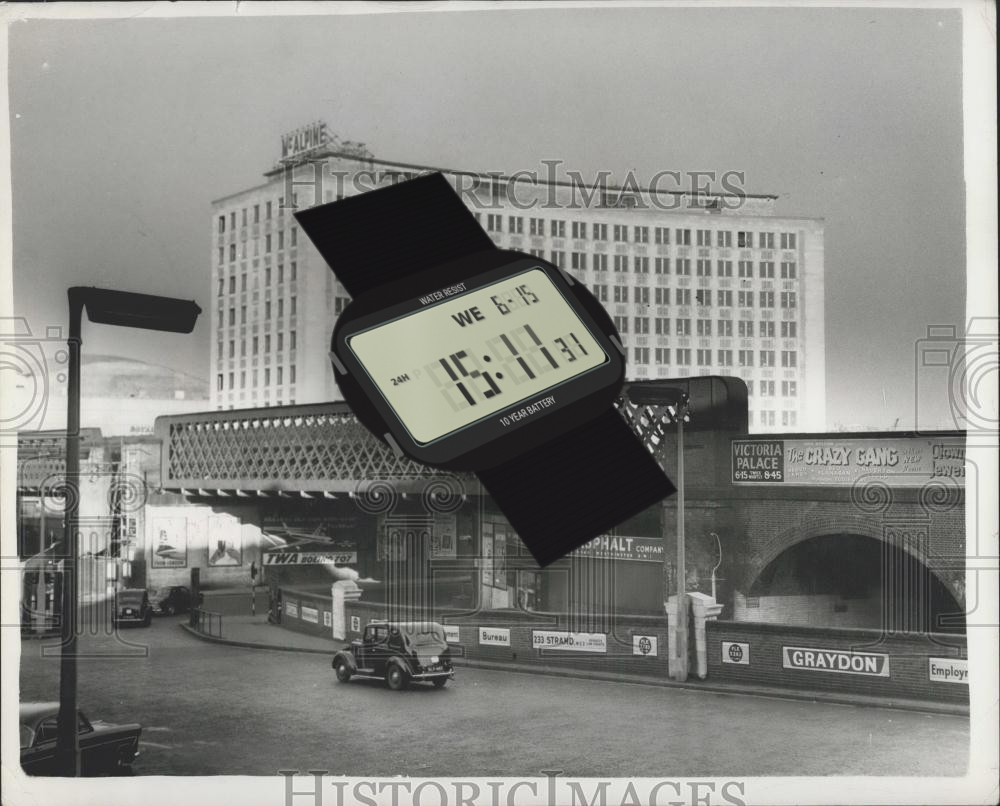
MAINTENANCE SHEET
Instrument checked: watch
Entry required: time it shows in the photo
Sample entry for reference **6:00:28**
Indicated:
**15:11:31**
